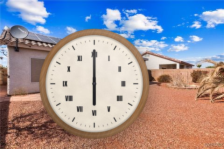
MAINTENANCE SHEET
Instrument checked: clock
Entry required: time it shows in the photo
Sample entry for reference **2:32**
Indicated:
**6:00**
